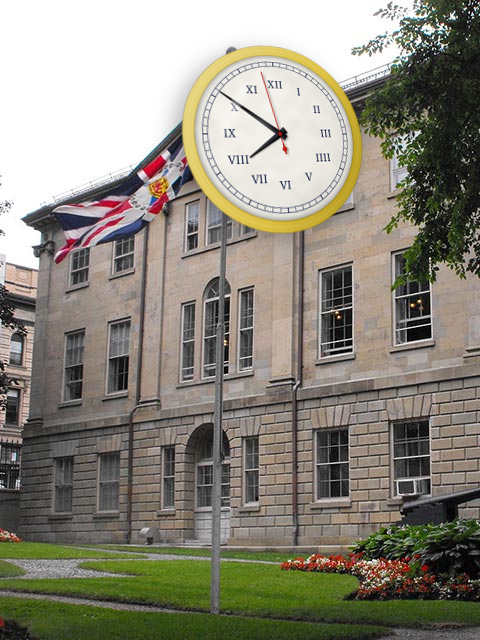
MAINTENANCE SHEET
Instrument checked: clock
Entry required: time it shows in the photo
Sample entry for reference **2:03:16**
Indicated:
**7:50:58**
